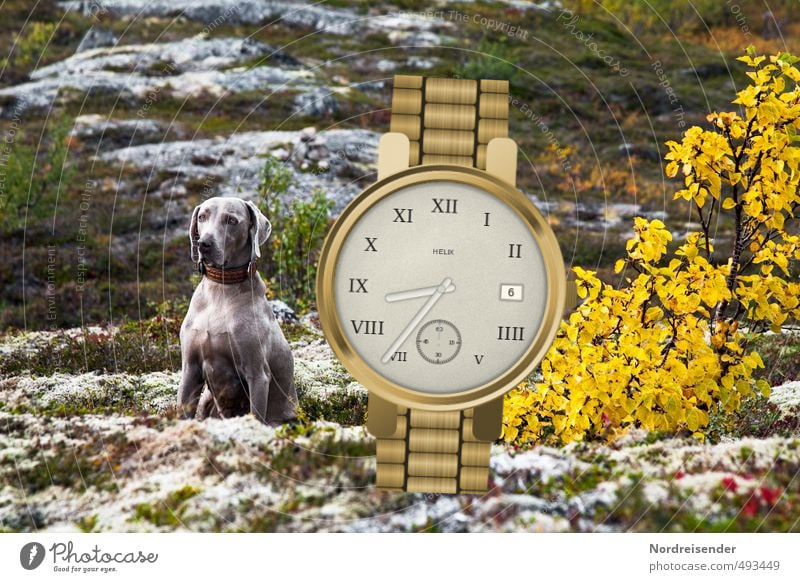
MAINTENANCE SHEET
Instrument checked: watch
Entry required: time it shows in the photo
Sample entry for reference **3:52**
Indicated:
**8:36**
